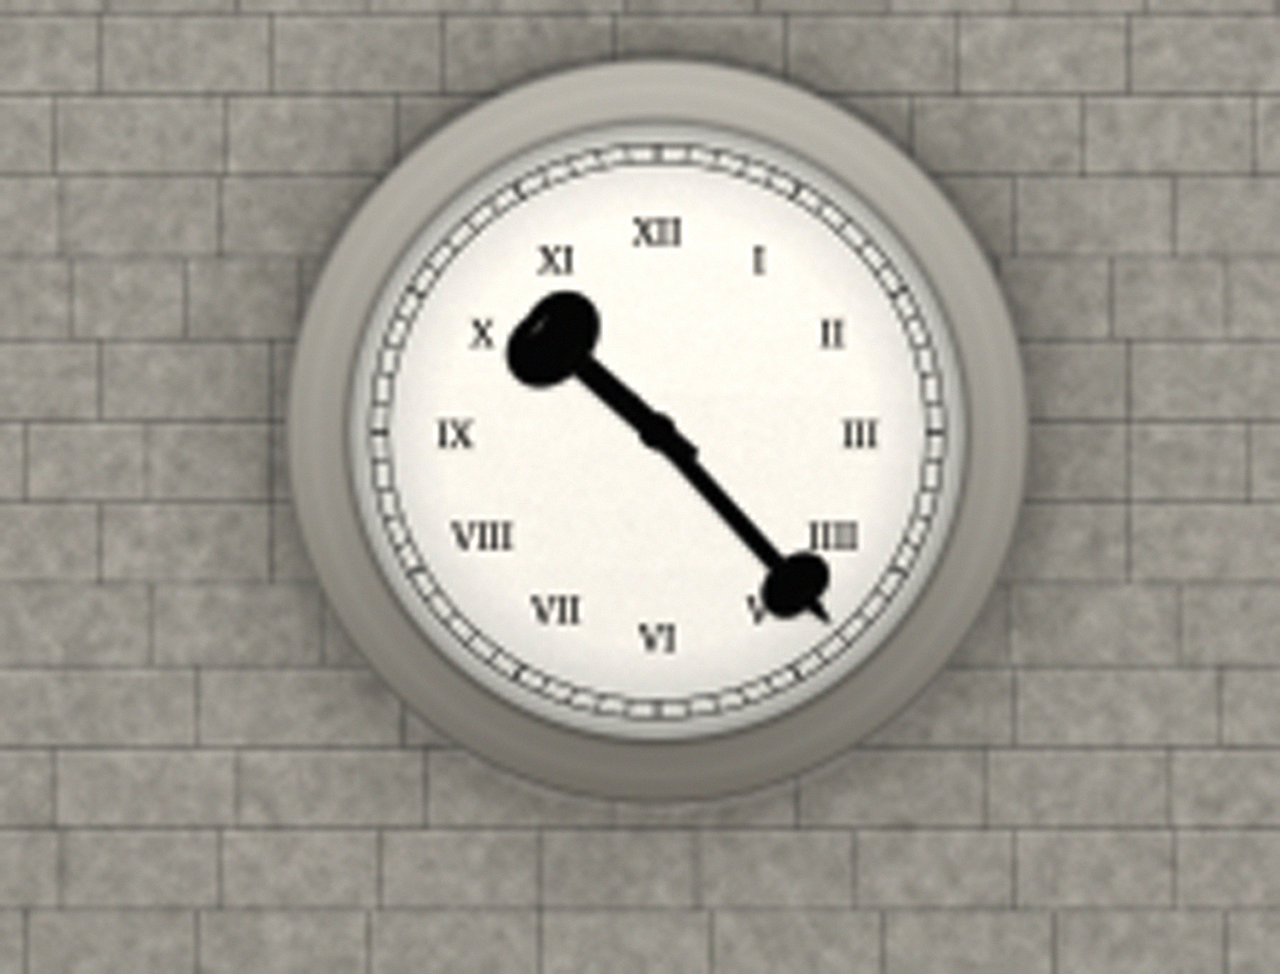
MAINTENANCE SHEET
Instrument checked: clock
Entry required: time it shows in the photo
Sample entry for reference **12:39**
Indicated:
**10:23**
